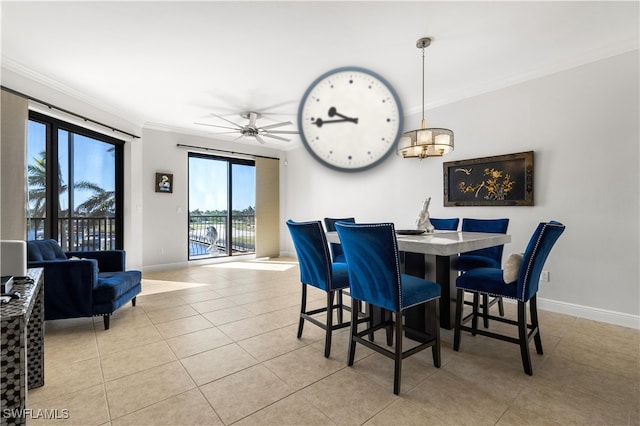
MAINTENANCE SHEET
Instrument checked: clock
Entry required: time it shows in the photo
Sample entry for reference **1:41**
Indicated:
**9:44**
